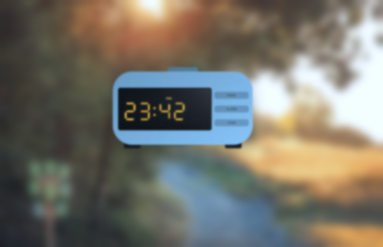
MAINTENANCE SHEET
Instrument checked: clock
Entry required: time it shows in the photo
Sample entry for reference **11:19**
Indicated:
**23:42**
